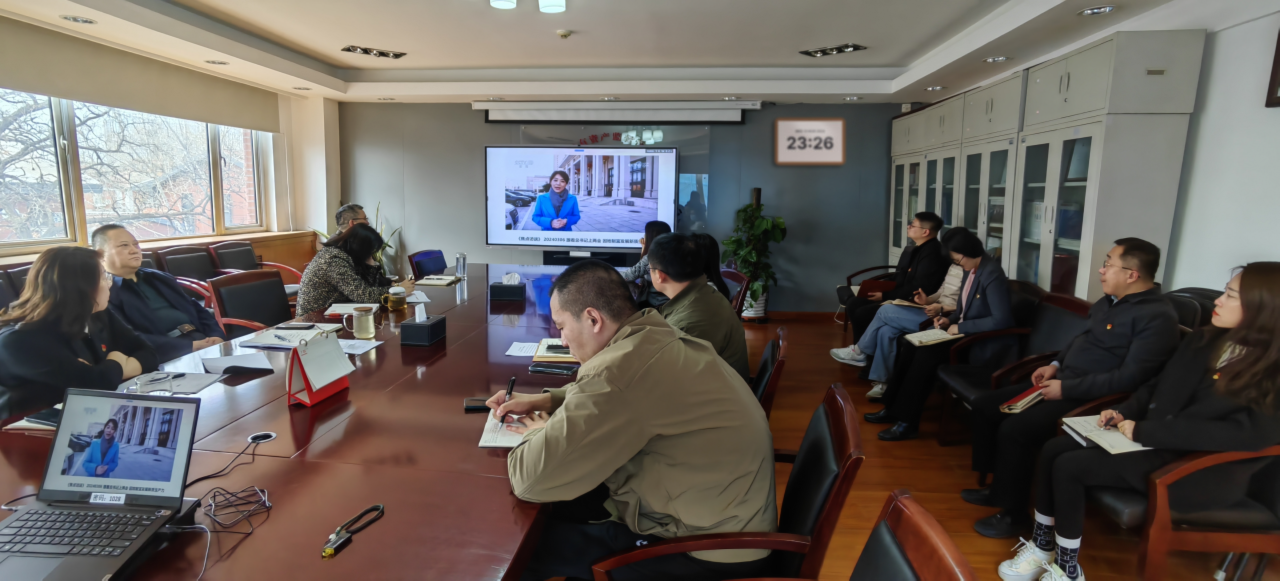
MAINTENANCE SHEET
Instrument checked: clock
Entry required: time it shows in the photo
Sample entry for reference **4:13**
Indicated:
**23:26**
